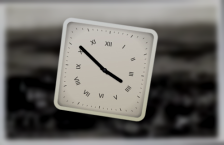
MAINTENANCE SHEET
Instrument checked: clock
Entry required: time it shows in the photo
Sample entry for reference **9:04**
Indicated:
**3:51**
